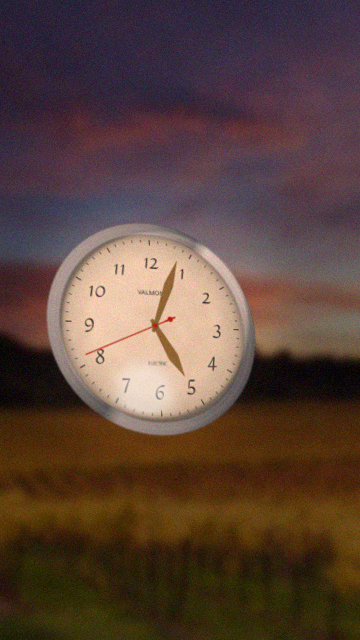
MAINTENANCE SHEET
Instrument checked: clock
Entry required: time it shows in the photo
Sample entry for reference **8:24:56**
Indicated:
**5:03:41**
